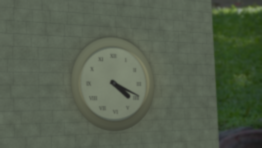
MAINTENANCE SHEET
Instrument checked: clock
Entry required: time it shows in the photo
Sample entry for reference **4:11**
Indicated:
**4:19**
